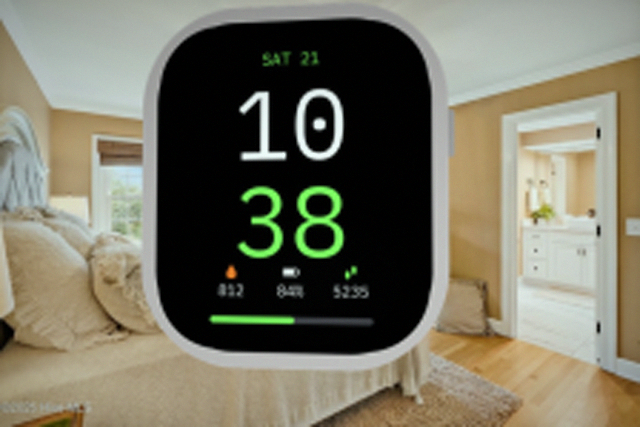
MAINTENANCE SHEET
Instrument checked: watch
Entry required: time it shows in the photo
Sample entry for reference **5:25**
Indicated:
**10:38**
